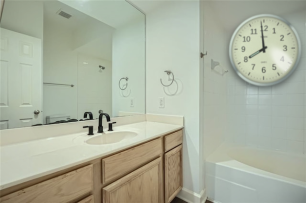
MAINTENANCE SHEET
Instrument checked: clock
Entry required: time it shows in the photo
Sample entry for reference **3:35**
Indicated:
**7:59**
